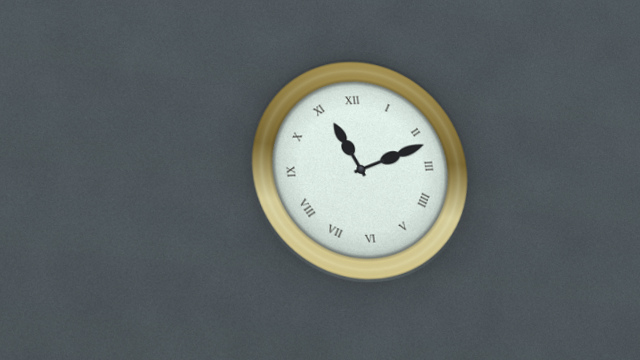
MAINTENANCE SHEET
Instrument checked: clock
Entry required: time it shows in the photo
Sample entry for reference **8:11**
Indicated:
**11:12**
